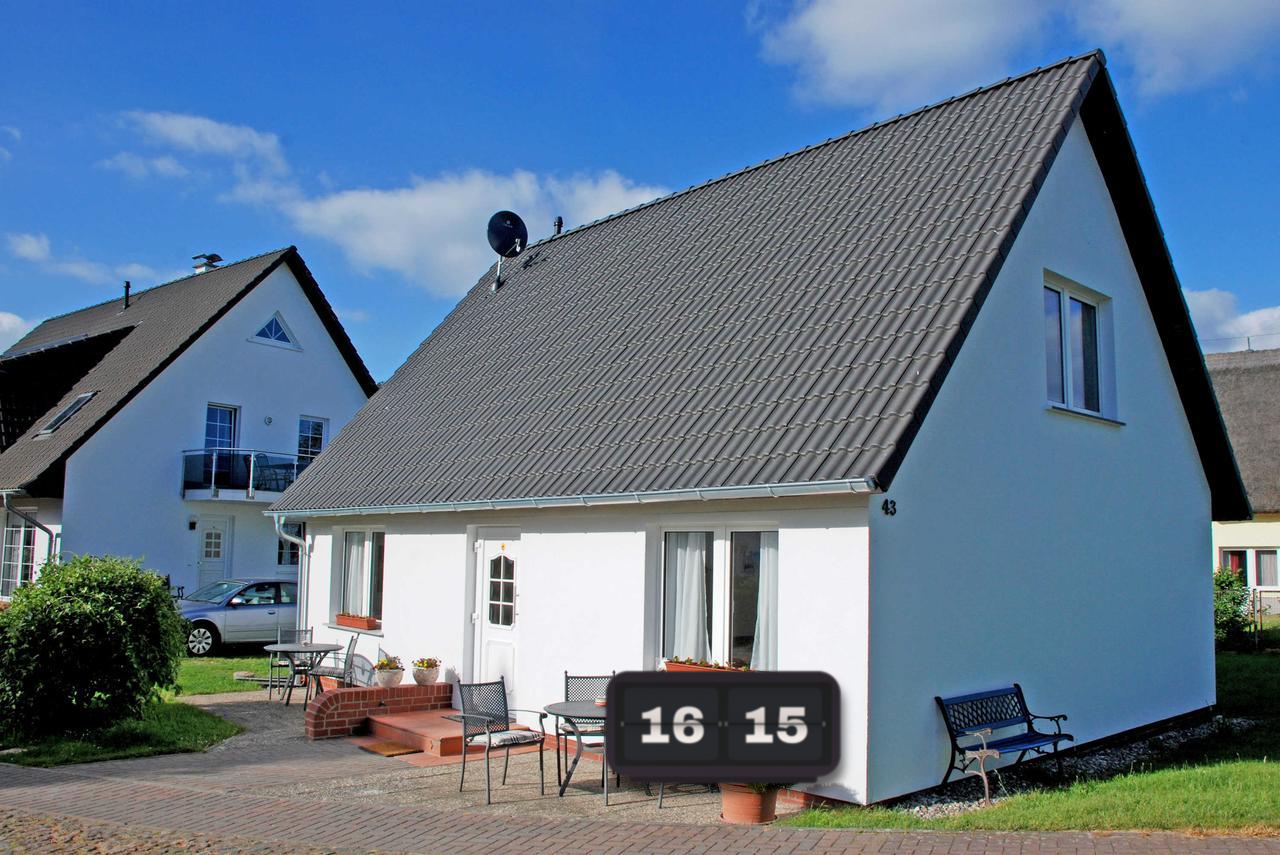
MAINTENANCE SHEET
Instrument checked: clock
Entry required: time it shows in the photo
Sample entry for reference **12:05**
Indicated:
**16:15**
